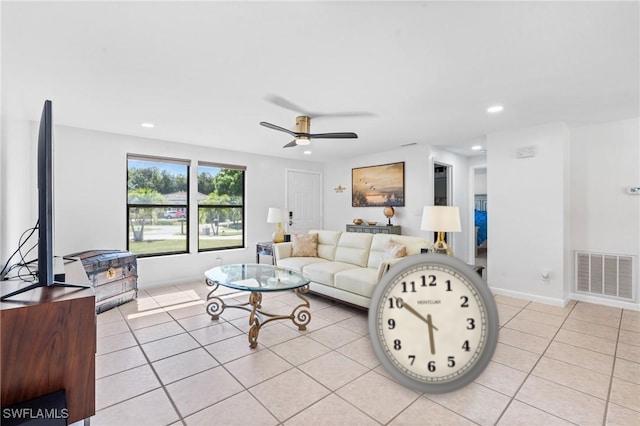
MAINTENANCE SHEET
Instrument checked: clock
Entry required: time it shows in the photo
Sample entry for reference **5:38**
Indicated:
**5:51**
